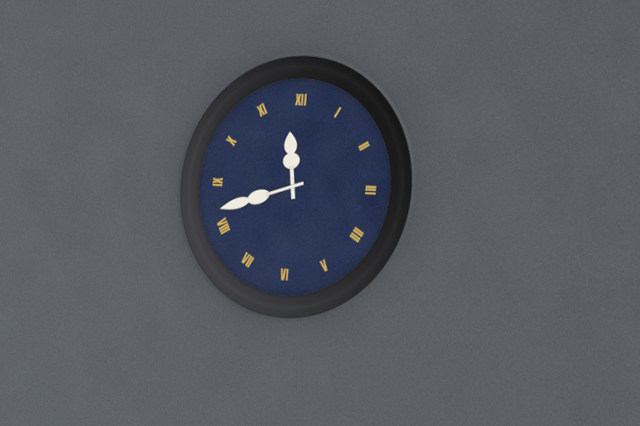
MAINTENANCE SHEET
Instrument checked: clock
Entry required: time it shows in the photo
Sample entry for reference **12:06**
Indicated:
**11:42**
